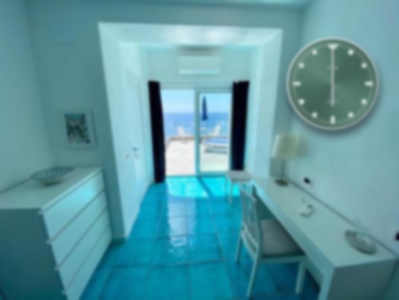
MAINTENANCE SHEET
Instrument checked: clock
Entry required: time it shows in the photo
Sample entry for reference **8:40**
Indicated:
**6:00**
